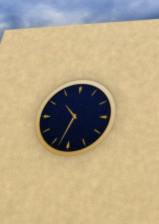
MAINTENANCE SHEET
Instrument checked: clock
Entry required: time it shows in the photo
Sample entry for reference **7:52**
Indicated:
**10:33**
